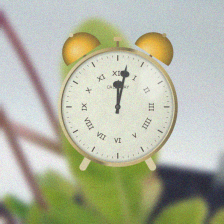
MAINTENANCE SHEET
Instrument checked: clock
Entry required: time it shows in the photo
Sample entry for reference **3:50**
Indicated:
**12:02**
